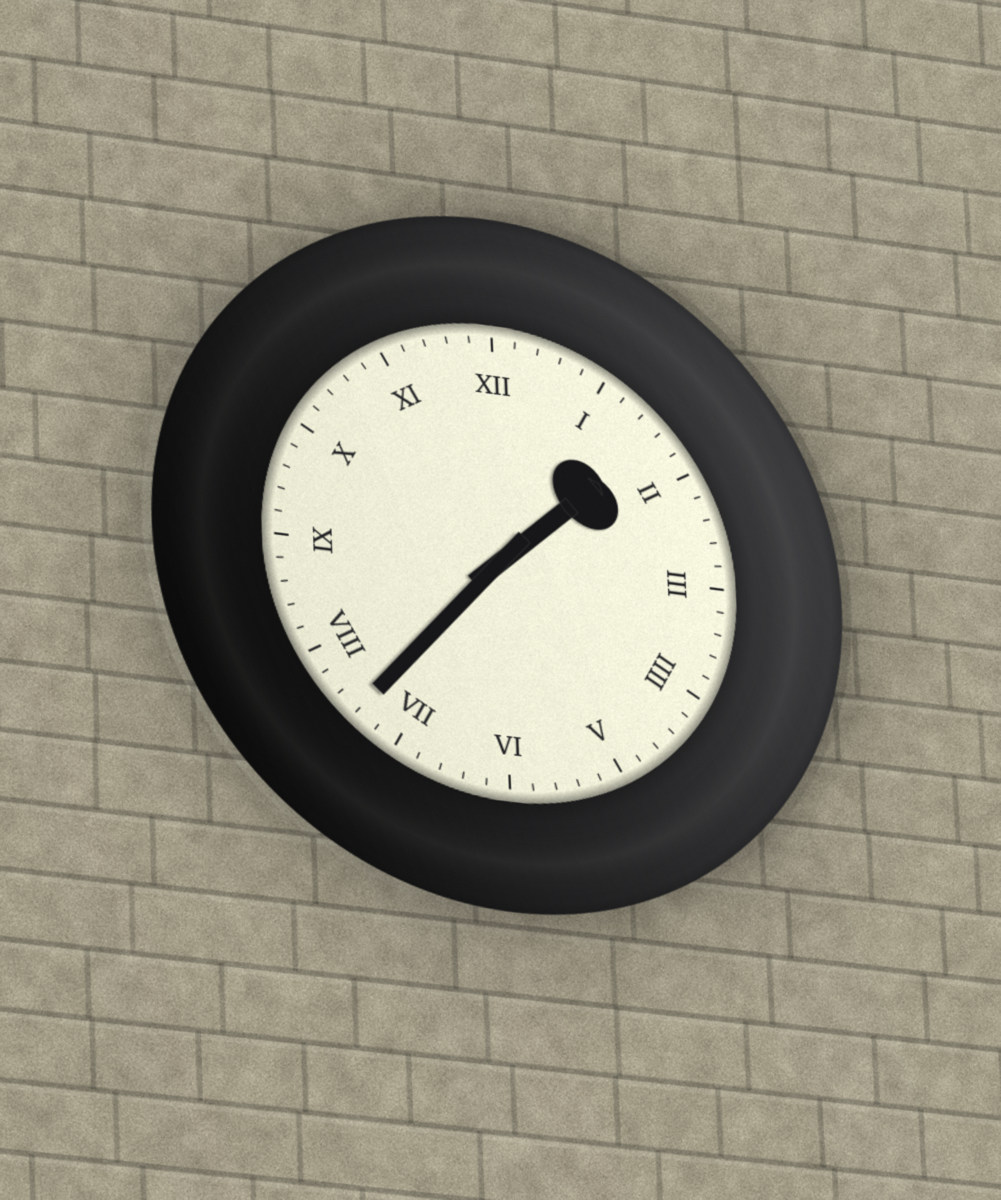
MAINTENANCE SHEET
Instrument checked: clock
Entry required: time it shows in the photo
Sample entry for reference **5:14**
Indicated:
**1:37**
